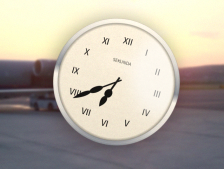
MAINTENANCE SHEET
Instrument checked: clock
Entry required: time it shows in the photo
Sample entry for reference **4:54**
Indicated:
**6:39**
